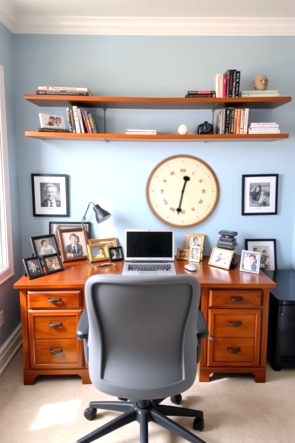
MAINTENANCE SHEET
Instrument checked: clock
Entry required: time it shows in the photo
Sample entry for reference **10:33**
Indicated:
**12:32**
